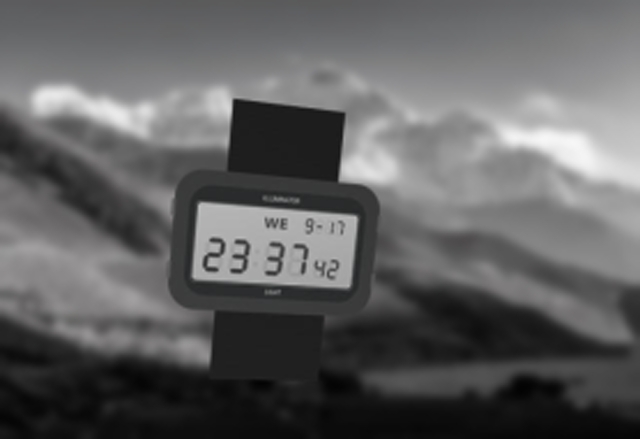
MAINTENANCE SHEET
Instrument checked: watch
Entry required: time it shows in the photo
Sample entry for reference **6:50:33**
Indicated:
**23:37:42**
